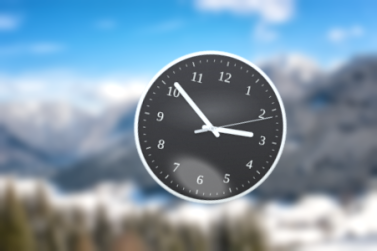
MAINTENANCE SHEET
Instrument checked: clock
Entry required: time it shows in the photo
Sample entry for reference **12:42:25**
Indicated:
**2:51:11**
